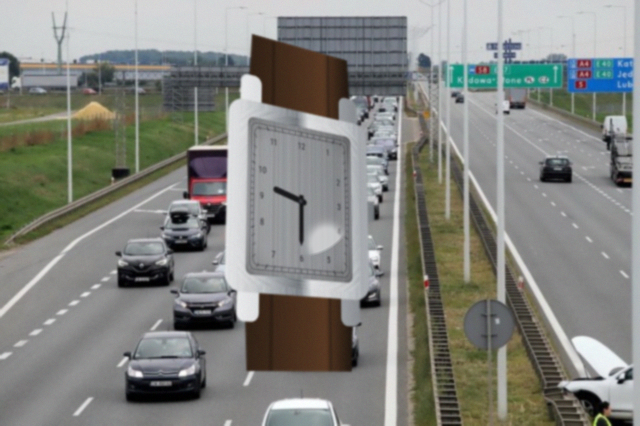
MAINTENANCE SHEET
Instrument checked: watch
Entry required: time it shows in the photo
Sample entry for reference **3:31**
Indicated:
**9:30**
